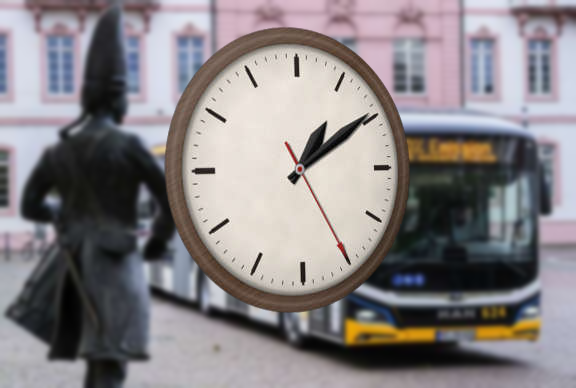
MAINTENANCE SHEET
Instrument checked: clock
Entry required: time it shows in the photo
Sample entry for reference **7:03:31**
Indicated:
**1:09:25**
